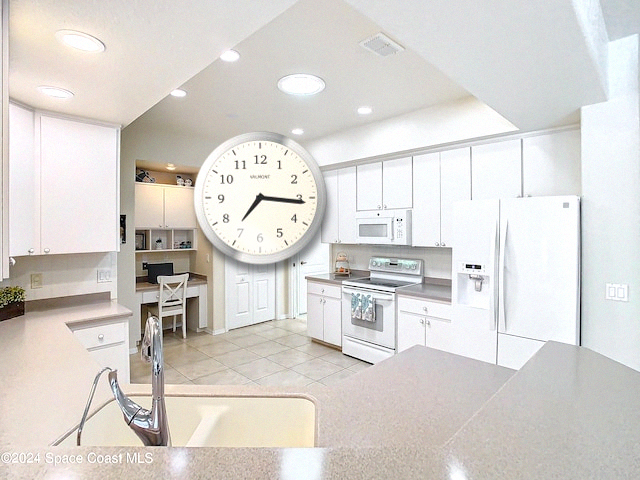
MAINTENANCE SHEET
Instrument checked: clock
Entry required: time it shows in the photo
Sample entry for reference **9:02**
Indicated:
**7:16**
